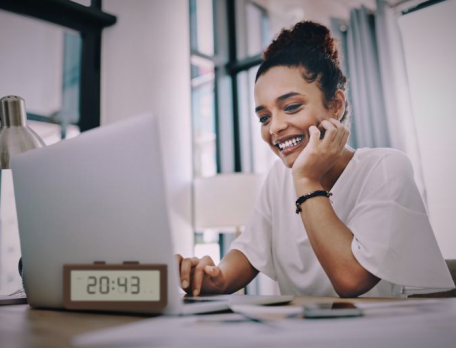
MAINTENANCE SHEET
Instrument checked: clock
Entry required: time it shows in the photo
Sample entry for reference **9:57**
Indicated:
**20:43**
